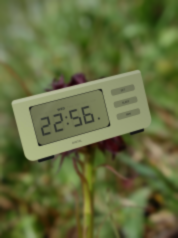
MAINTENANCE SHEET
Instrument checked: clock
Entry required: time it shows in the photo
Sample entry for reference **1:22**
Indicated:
**22:56**
